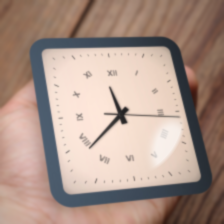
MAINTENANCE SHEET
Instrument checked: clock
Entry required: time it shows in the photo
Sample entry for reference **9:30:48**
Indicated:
**11:38:16**
